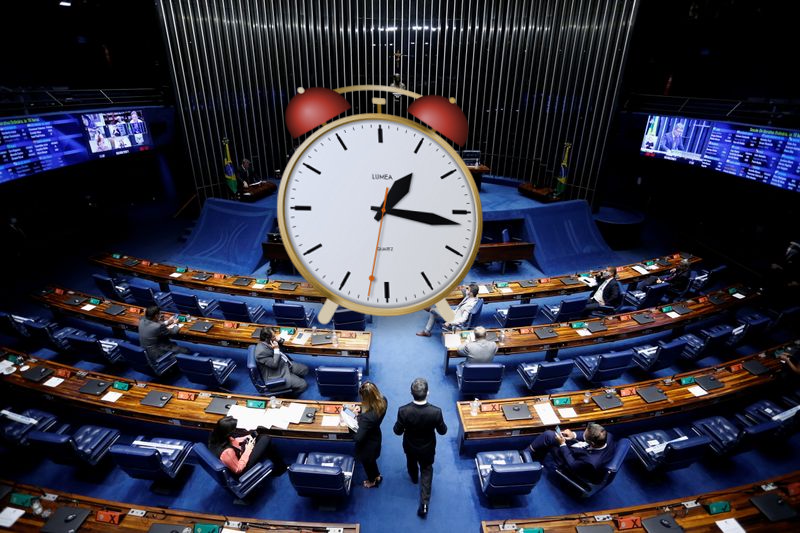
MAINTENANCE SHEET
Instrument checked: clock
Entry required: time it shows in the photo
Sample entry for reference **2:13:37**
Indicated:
**1:16:32**
